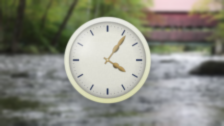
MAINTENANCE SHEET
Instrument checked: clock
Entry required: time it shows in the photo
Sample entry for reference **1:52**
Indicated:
**4:06**
